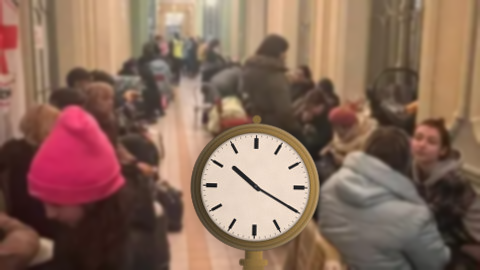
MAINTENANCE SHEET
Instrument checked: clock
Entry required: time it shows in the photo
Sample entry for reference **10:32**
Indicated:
**10:20**
